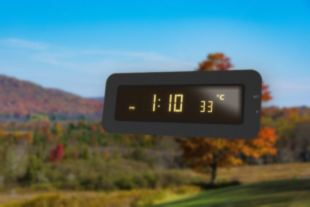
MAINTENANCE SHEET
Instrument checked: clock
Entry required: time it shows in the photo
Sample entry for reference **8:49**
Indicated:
**1:10**
